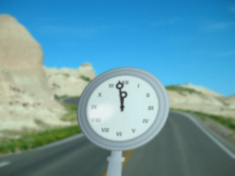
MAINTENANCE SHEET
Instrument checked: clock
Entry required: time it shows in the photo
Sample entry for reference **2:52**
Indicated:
**11:58**
